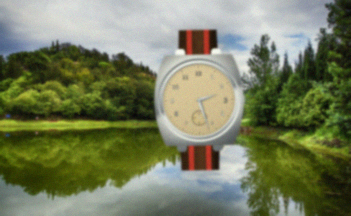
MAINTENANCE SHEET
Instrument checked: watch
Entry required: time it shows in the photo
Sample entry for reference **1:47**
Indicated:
**2:27**
